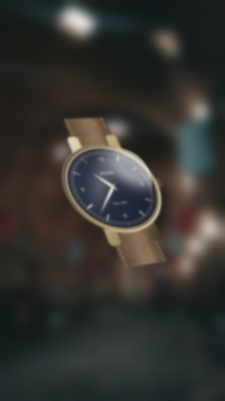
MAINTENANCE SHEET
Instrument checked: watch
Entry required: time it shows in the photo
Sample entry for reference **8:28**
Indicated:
**10:37**
